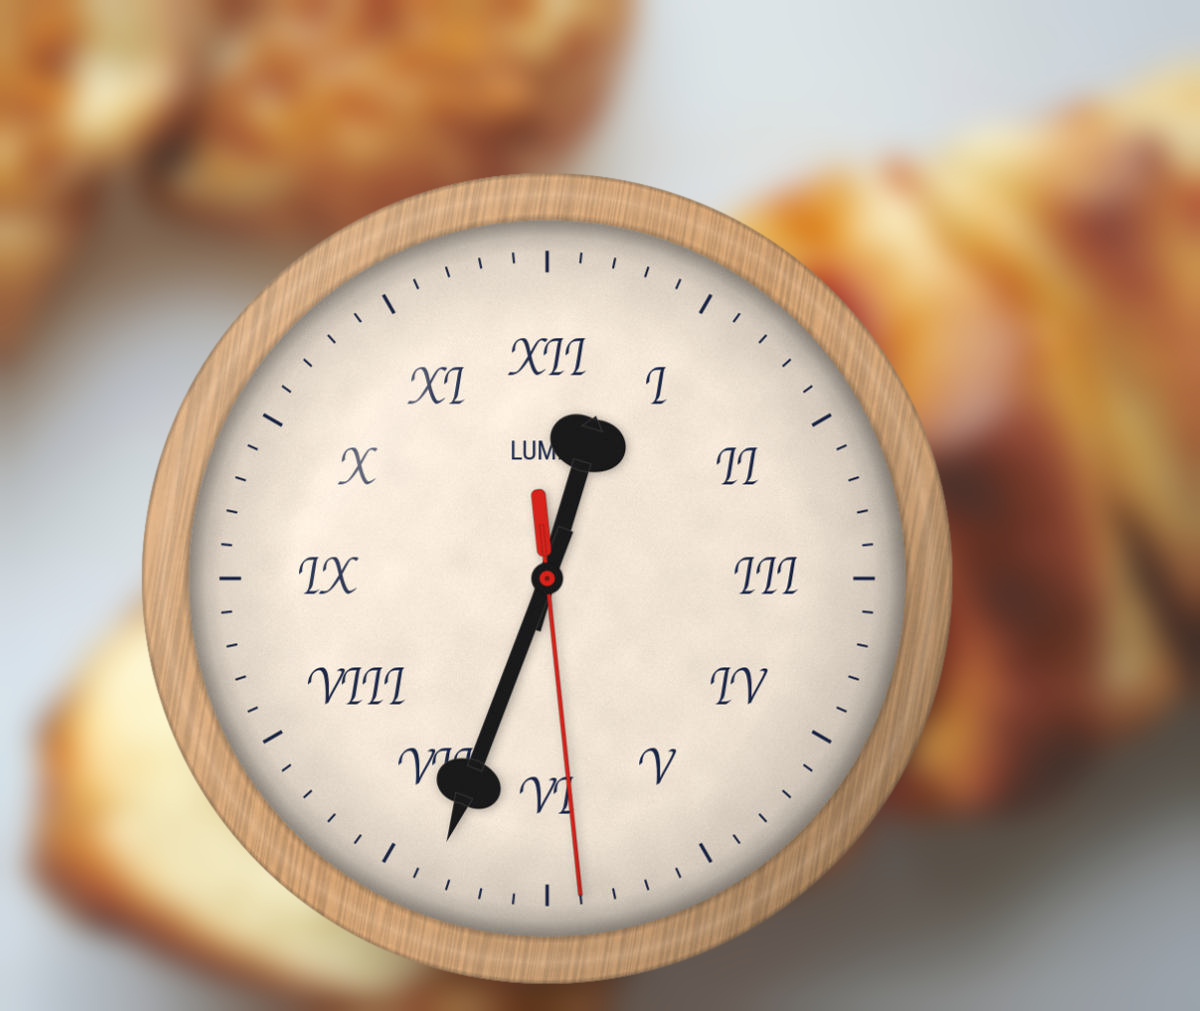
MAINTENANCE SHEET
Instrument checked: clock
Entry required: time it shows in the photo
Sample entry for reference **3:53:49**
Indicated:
**12:33:29**
